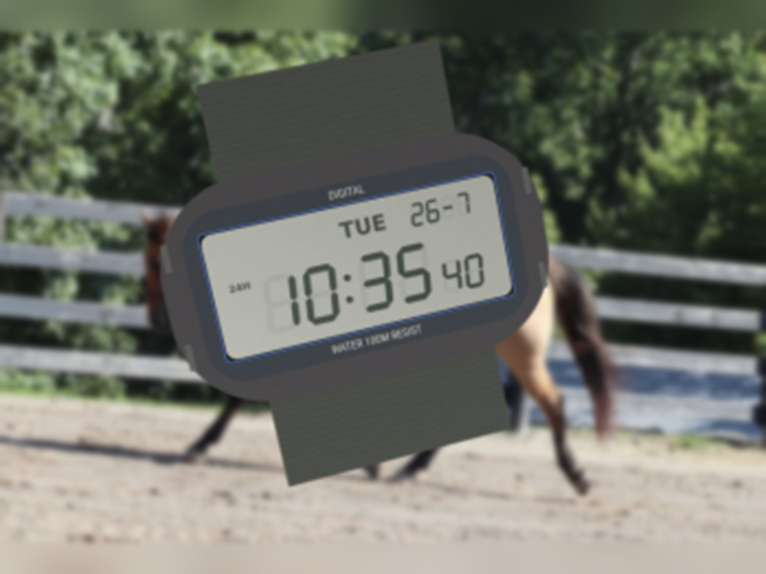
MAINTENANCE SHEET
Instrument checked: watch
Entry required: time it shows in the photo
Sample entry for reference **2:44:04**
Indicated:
**10:35:40**
